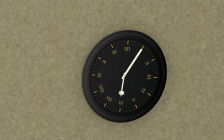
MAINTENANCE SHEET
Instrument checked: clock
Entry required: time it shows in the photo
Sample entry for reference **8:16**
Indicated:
**6:05**
